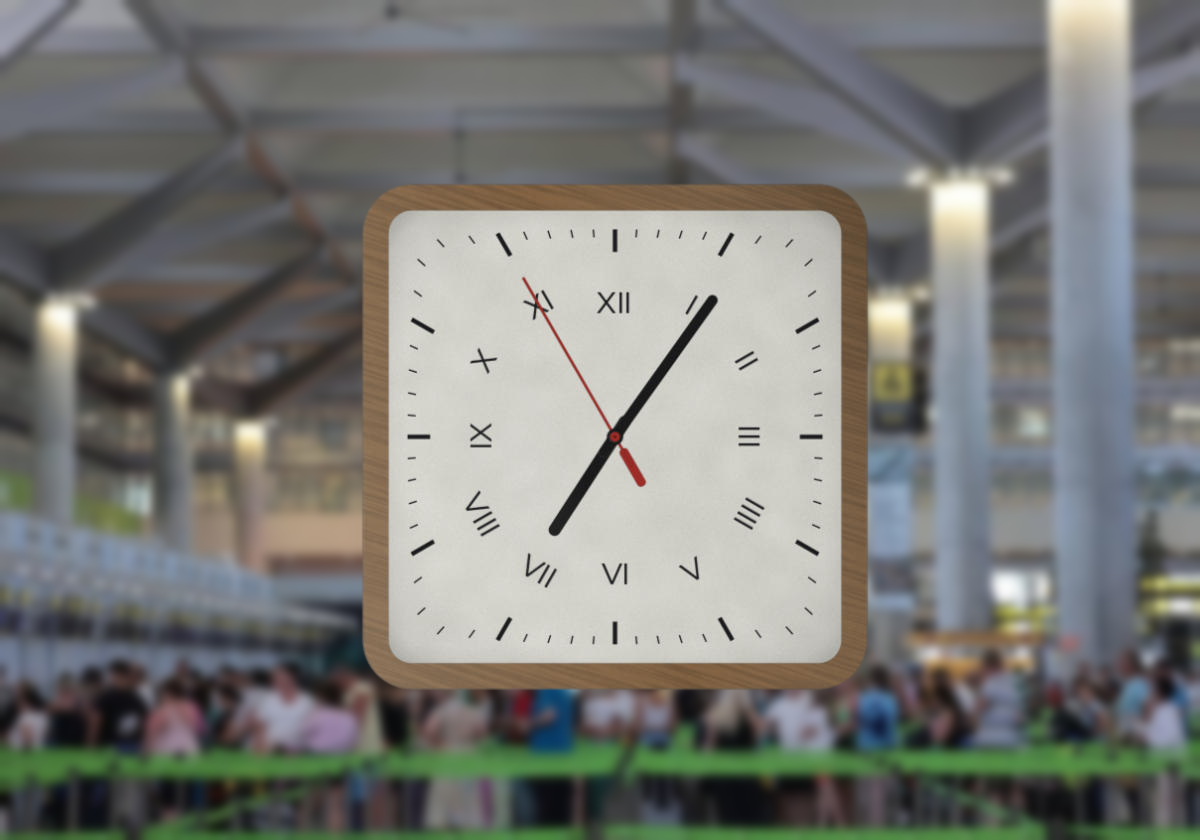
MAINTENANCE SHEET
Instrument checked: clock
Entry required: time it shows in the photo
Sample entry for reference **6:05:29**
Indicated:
**7:05:55**
